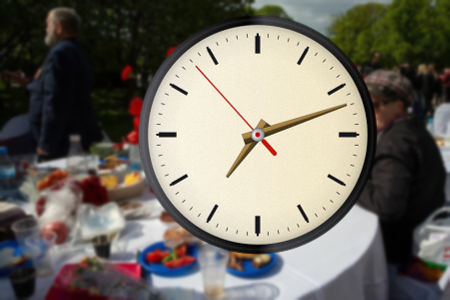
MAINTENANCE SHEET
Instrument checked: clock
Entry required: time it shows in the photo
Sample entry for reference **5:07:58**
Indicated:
**7:11:53**
